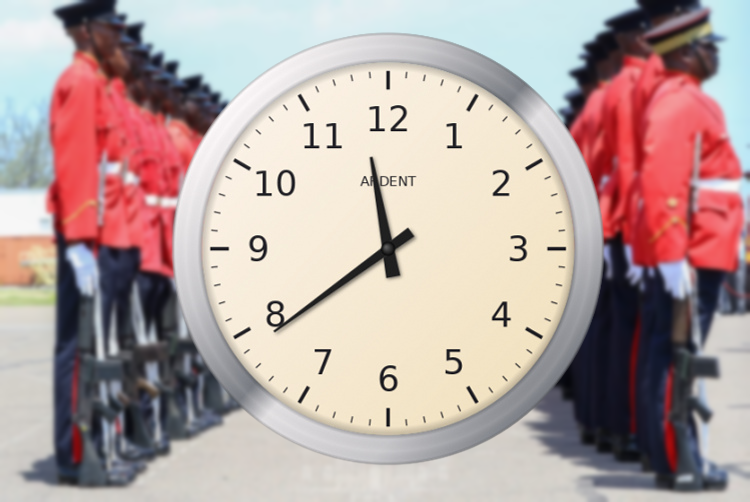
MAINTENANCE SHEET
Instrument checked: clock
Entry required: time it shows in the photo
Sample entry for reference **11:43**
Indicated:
**11:39**
